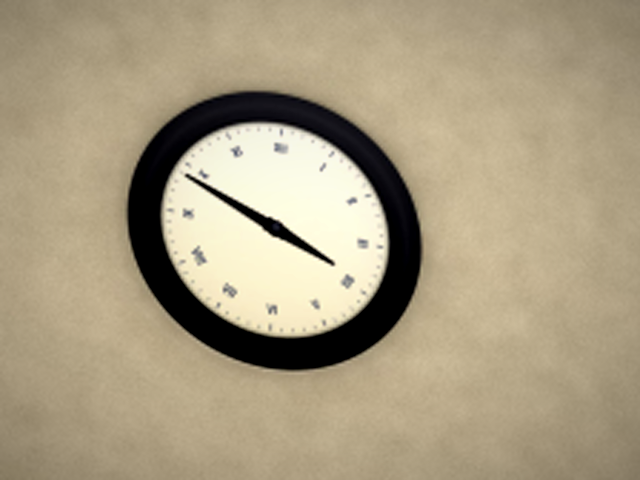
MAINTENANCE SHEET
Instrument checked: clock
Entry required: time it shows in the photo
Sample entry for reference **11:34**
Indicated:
**3:49**
